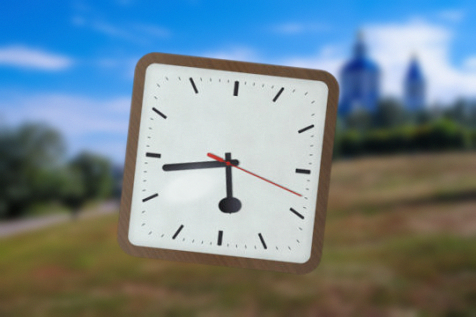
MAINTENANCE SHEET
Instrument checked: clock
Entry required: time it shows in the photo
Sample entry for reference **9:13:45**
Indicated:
**5:43:18**
